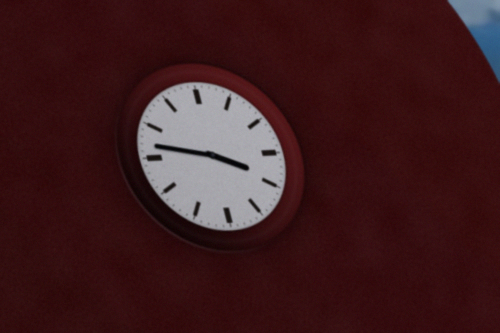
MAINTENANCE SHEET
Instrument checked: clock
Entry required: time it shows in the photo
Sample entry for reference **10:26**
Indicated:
**3:47**
